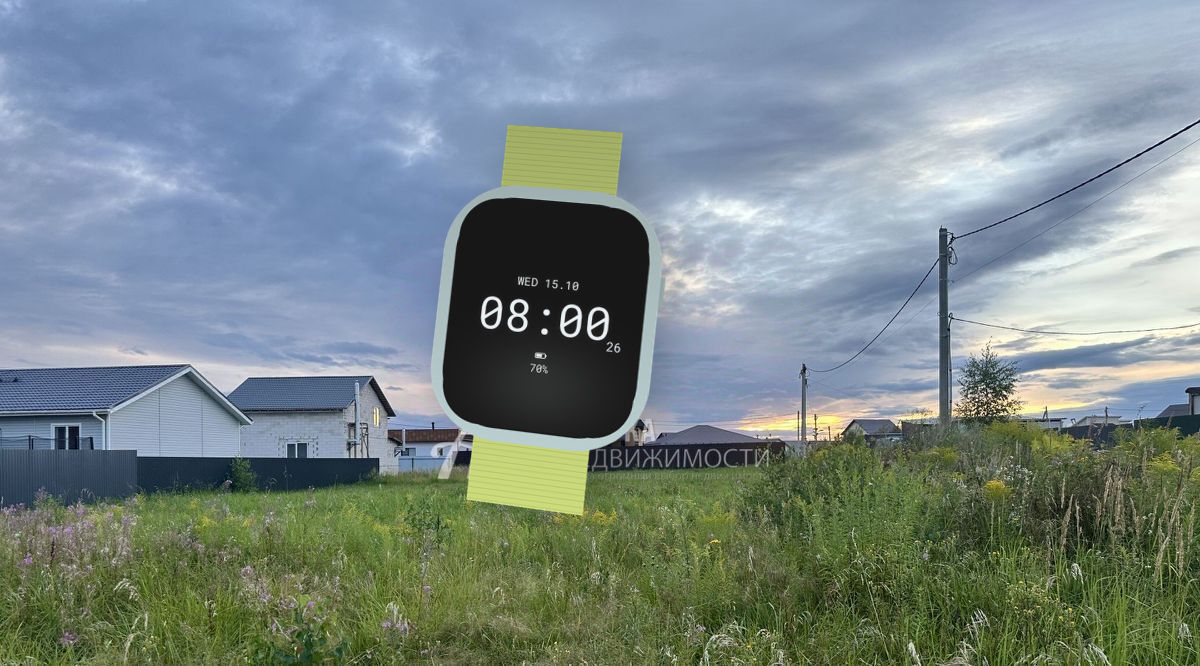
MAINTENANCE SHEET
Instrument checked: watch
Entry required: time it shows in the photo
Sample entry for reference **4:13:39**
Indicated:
**8:00:26**
